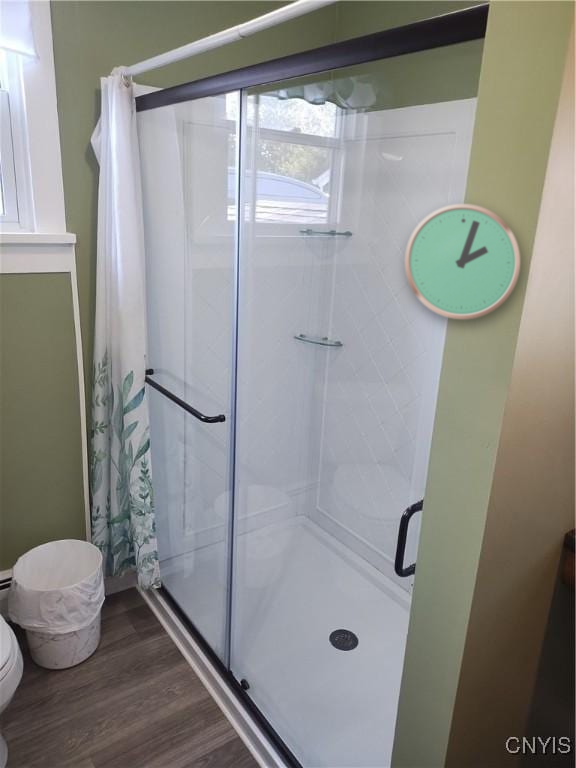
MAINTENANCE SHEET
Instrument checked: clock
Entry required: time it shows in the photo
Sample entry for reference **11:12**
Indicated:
**2:03**
